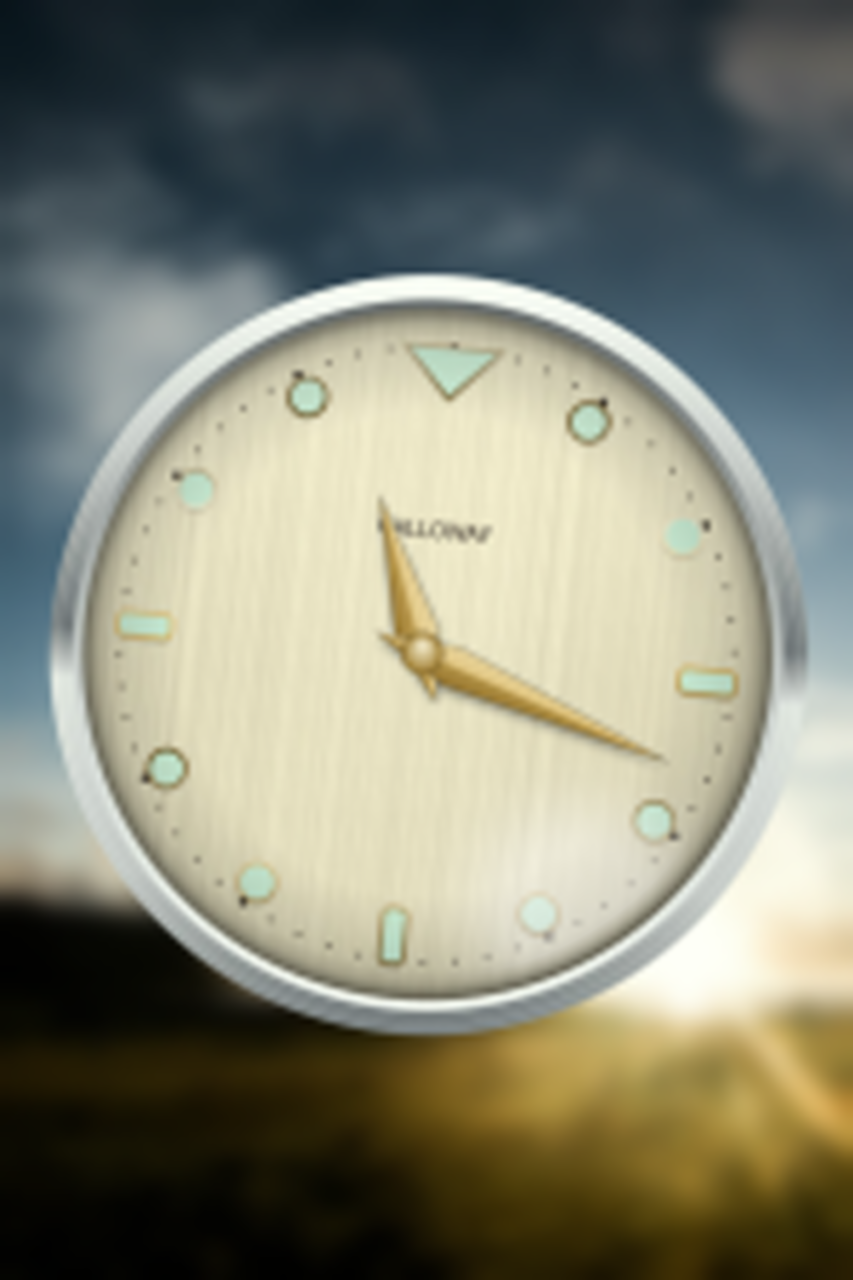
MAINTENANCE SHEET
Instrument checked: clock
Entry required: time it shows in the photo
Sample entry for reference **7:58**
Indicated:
**11:18**
